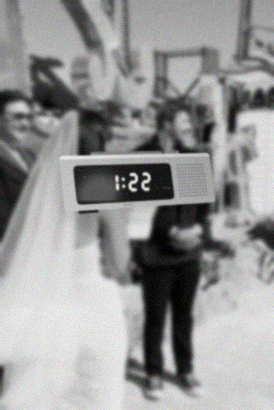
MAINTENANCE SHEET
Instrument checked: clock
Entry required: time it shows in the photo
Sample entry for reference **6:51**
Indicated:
**1:22**
